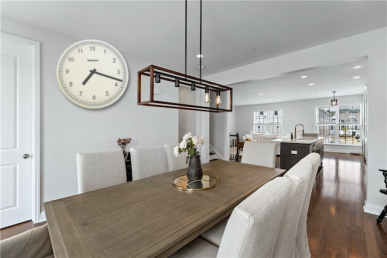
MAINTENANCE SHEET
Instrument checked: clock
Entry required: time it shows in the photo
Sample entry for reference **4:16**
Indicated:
**7:18**
